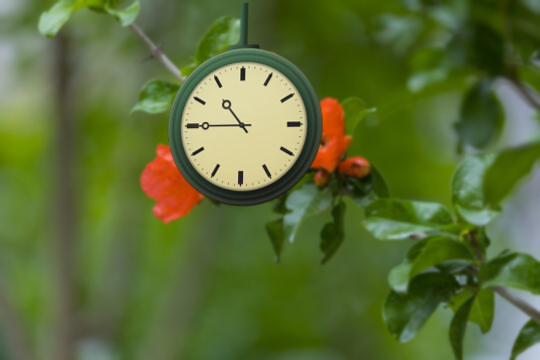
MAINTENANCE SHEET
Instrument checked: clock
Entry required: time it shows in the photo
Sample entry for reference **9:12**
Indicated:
**10:45**
